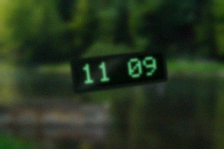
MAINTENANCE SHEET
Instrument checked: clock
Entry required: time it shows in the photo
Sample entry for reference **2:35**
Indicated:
**11:09**
